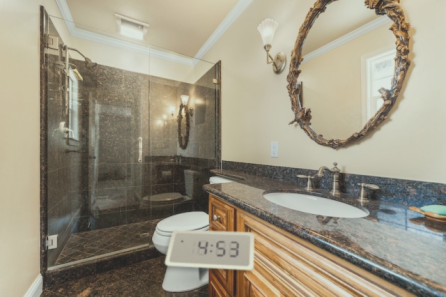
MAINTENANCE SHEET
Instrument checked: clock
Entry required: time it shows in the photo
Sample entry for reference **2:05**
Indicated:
**4:53**
